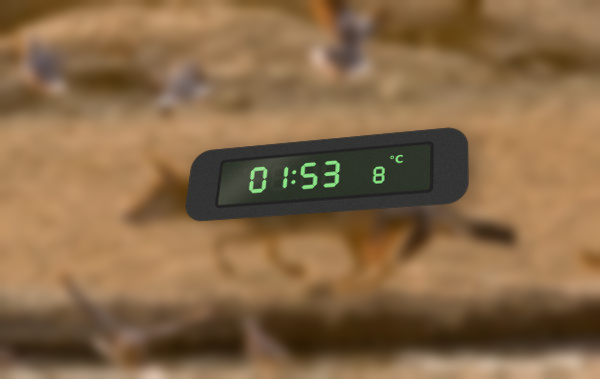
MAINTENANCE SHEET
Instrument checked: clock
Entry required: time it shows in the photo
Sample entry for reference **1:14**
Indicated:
**1:53**
